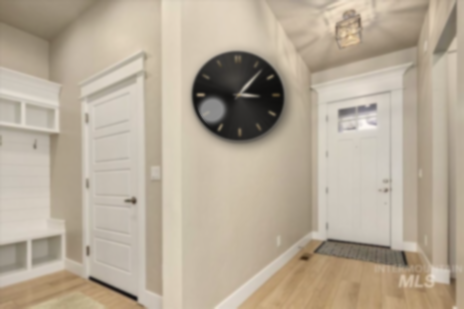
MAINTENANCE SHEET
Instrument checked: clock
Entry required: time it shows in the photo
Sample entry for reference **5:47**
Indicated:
**3:07**
